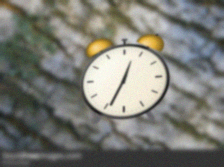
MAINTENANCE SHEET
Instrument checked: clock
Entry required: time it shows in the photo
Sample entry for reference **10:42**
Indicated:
**12:34**
